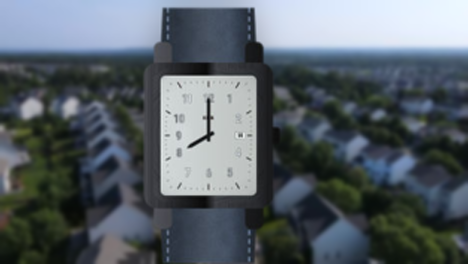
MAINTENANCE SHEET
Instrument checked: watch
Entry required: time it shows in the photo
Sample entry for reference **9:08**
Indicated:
**8:00**
